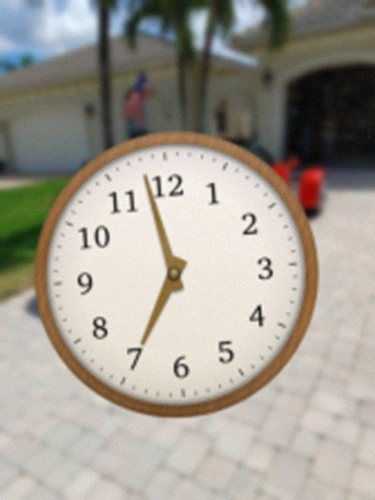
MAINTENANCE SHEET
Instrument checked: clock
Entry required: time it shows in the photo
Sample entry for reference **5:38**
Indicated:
**6:58**
